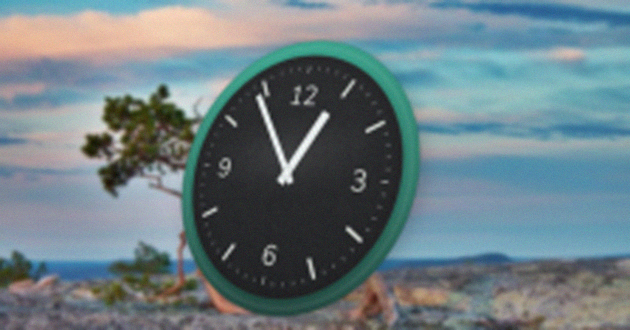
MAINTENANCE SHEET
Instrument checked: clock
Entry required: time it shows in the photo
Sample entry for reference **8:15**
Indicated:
**12:54**
